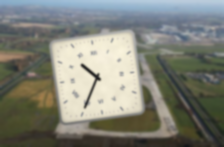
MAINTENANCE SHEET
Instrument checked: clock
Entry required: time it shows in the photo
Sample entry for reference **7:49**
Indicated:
**10:35**
